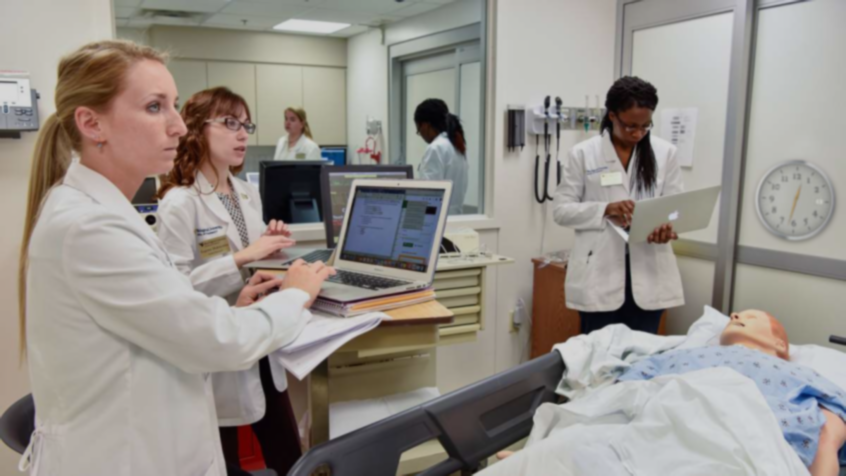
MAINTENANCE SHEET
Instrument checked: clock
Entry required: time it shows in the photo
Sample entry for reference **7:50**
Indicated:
**12:32**
